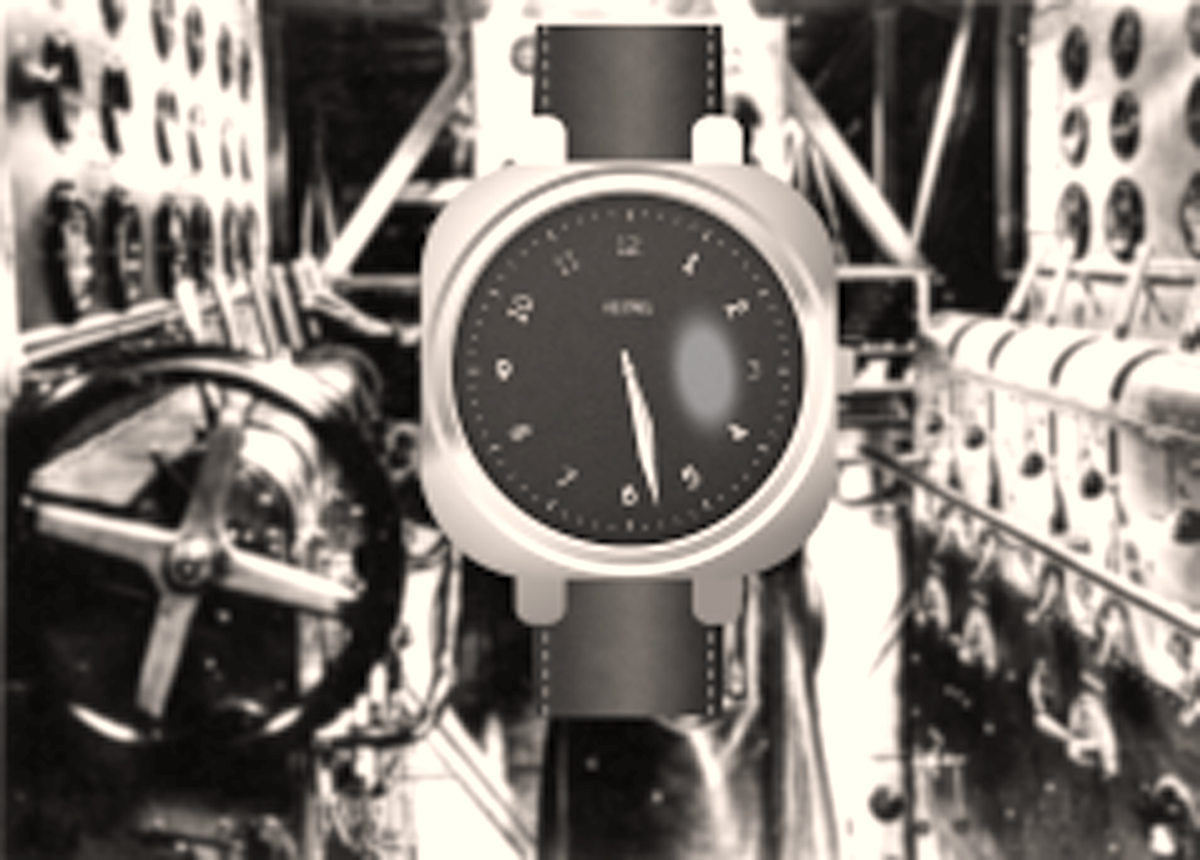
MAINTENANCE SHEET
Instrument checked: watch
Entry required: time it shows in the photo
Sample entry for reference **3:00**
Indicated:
**5:28**
